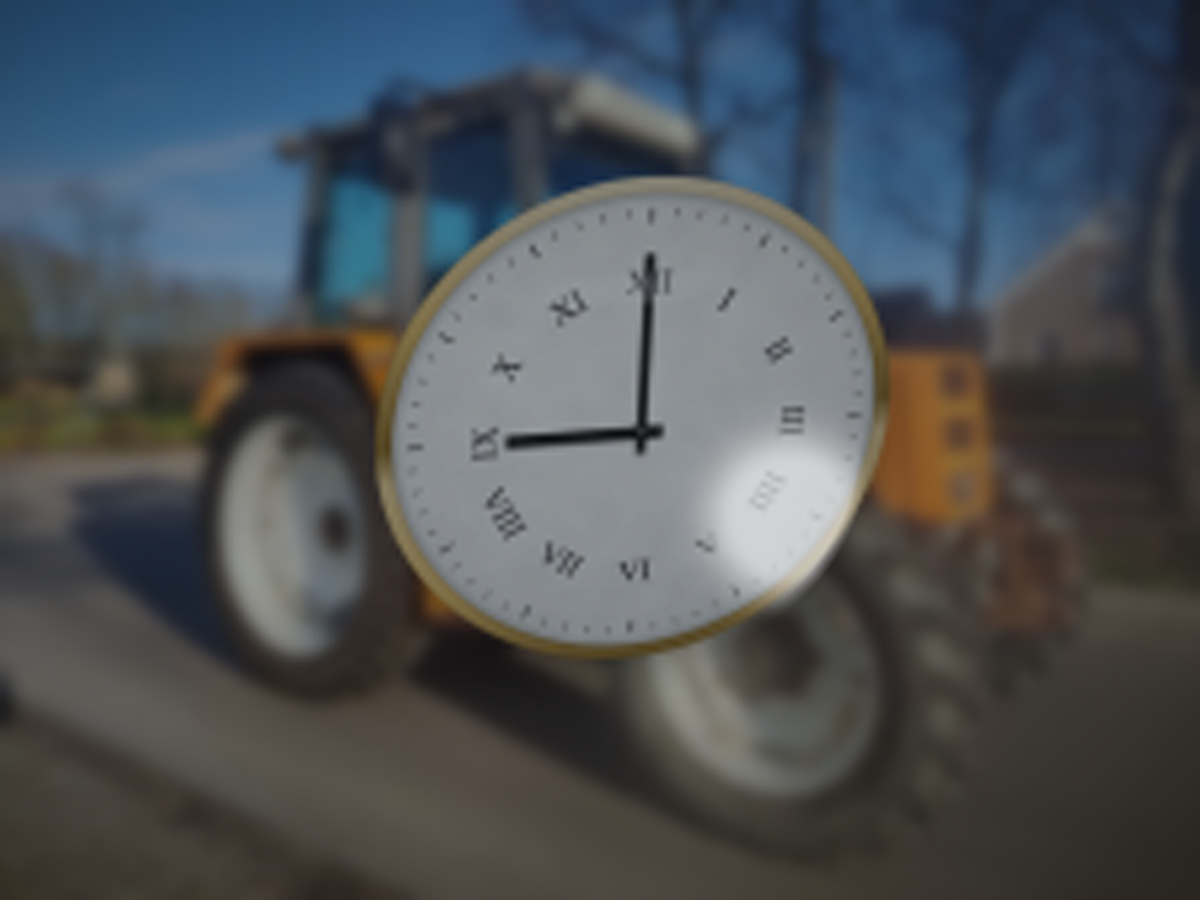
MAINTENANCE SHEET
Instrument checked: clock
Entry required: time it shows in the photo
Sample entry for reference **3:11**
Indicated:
**9:00**
